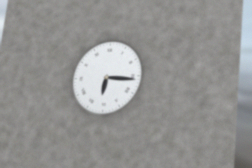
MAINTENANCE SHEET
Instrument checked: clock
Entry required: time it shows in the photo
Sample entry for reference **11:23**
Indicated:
**6:16**
